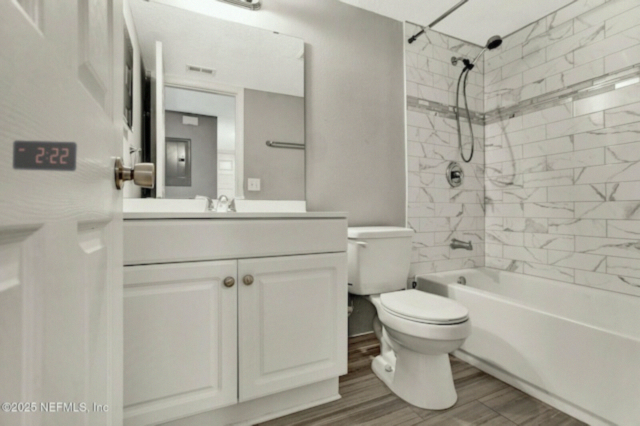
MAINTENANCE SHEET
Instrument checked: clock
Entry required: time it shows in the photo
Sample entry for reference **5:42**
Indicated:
**2:22**
